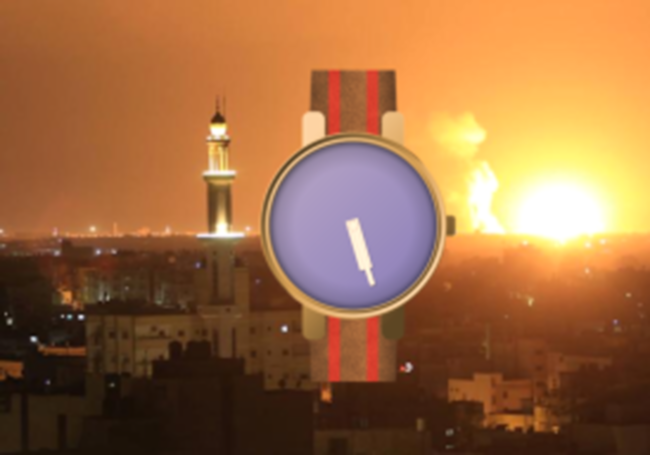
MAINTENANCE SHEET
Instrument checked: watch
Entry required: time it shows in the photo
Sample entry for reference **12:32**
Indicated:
**5:27**
